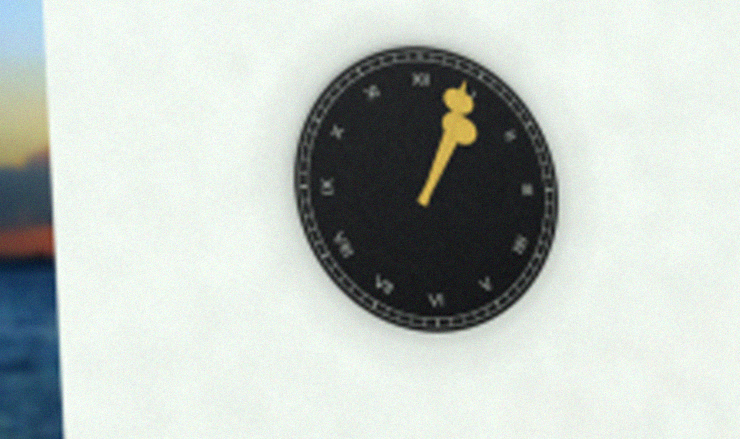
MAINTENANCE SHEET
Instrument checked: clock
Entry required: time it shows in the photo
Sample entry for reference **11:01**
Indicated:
**1:04**
